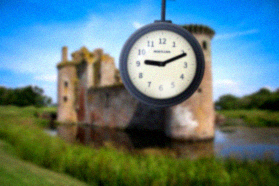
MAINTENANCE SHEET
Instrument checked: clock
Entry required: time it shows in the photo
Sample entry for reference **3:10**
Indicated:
**9:11**
